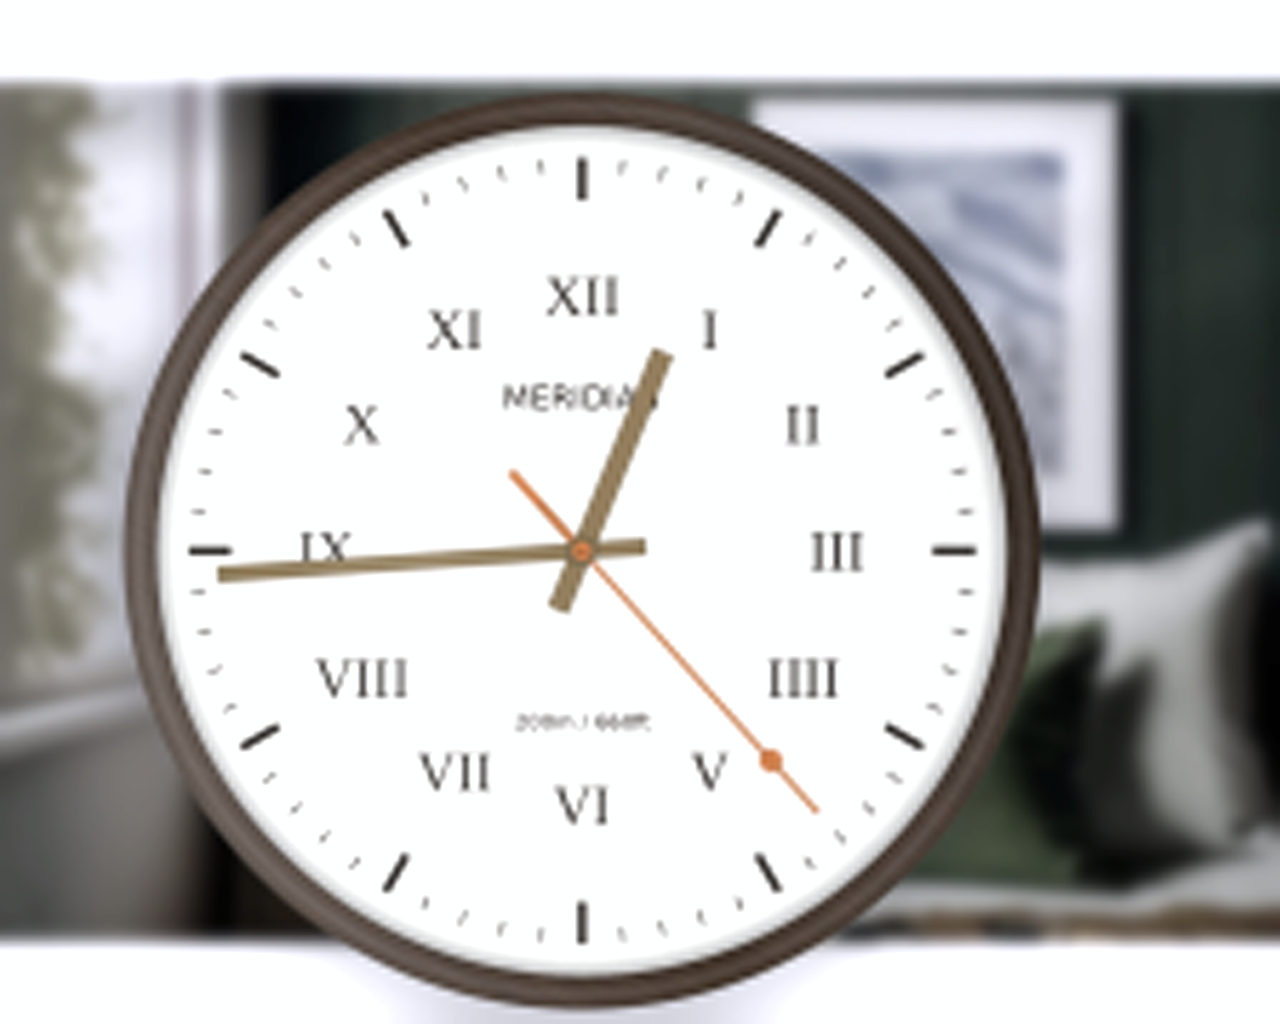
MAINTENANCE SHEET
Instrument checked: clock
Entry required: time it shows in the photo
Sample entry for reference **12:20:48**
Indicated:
**12:44:23**
